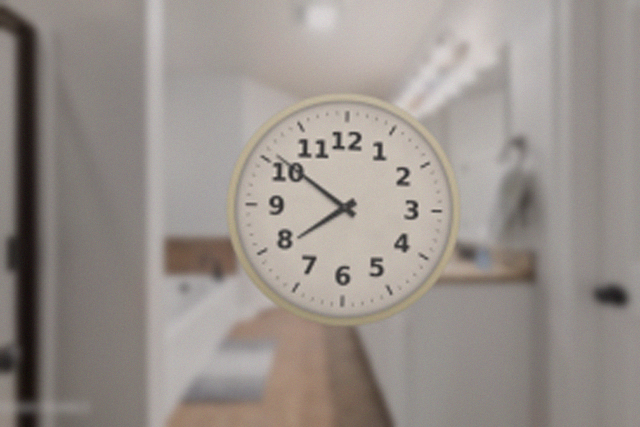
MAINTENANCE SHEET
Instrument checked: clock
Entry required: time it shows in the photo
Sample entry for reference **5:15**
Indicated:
**7:51**
